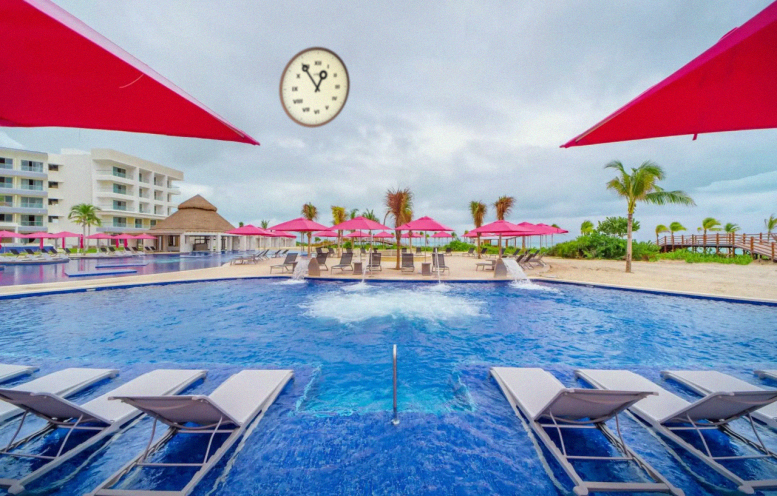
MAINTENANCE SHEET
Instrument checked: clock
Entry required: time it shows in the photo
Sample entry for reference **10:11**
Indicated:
**12:54**
